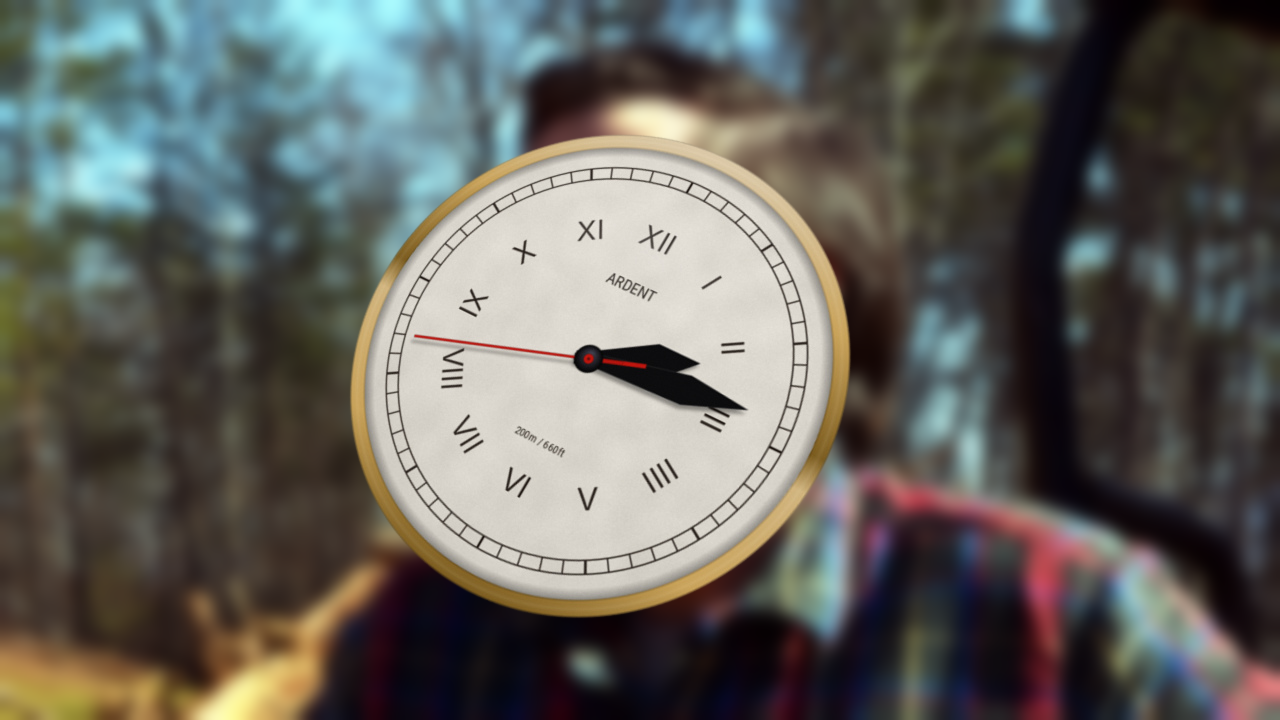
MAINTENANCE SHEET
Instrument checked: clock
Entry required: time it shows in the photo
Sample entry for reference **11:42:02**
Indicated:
**2:13:42**
